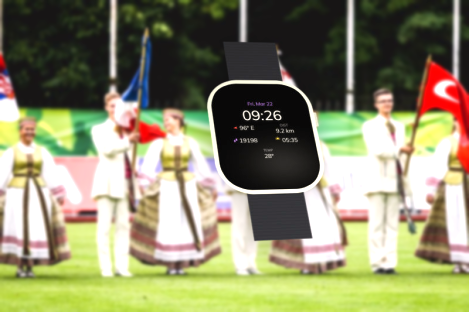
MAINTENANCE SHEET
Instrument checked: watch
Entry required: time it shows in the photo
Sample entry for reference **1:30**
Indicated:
**9:26**
